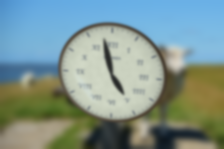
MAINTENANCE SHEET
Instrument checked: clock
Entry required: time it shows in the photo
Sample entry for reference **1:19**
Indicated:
**4:58**
